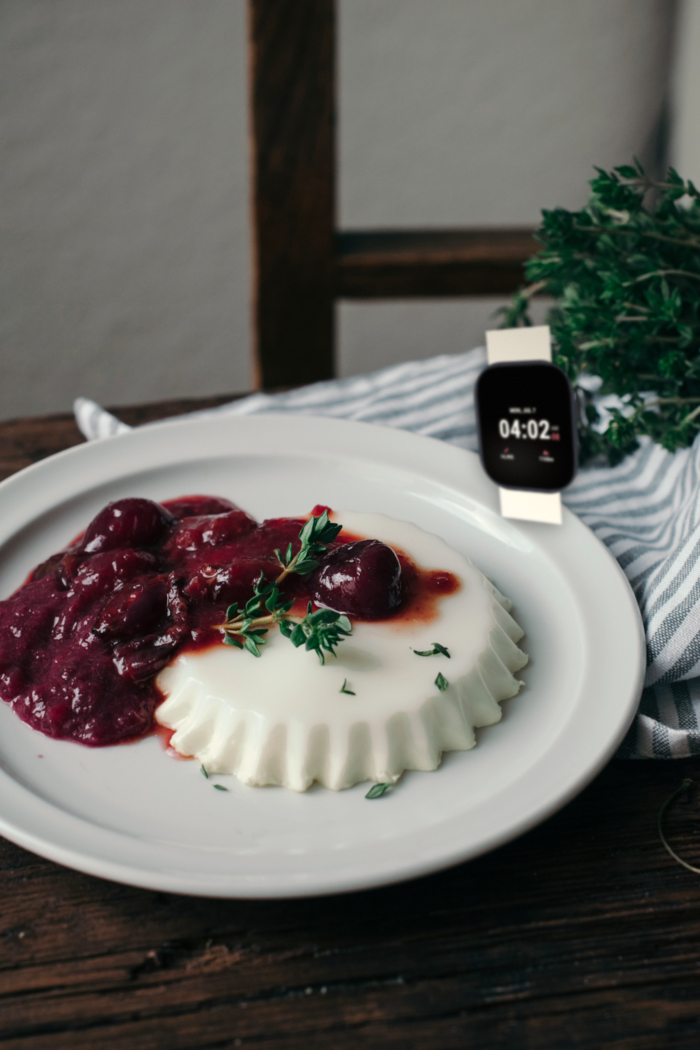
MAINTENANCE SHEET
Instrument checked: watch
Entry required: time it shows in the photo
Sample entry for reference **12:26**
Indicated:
**4:02**
